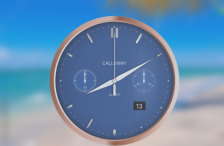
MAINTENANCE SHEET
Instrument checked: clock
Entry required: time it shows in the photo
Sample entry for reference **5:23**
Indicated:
**8:10**
